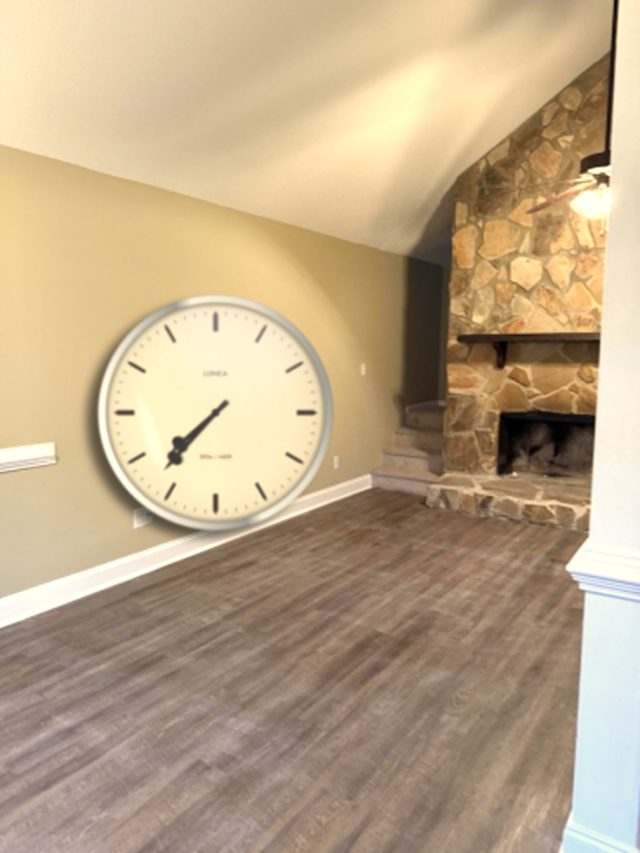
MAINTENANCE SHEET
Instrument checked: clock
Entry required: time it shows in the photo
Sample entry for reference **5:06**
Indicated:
**7:37**
